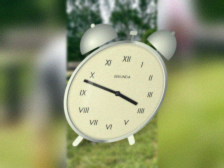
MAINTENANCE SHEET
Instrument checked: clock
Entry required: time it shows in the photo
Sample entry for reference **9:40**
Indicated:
**3:48**
